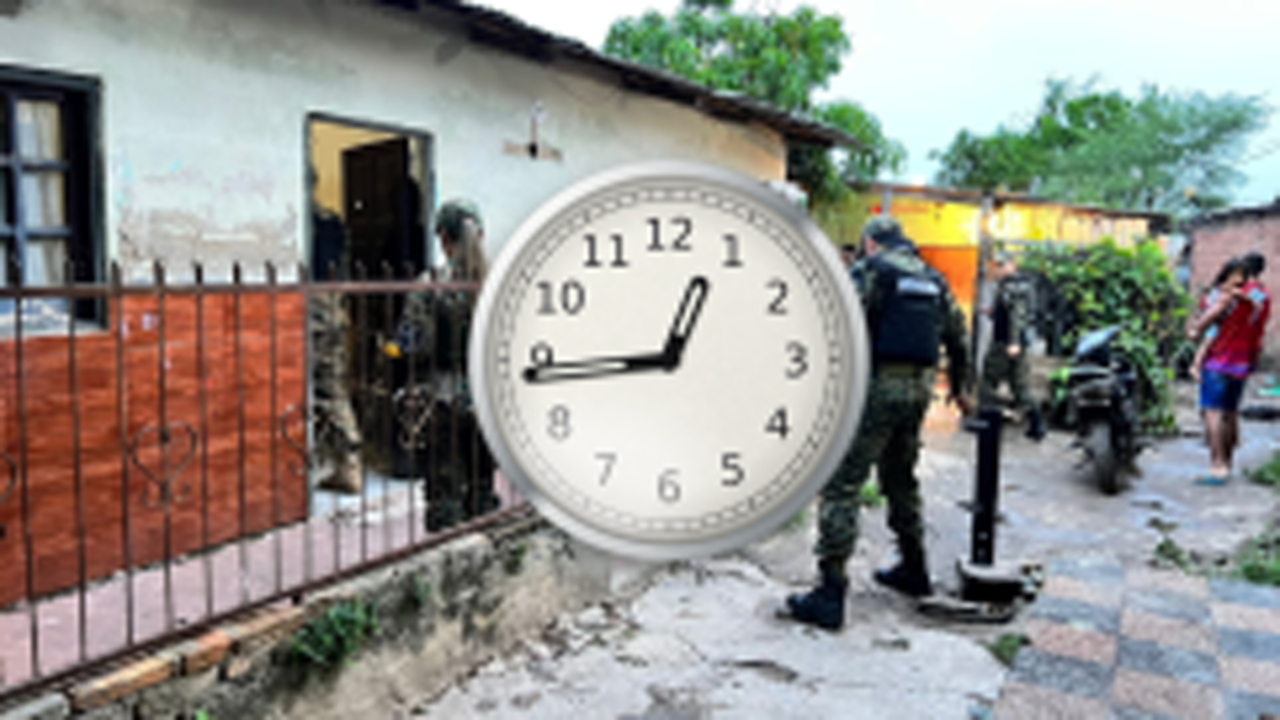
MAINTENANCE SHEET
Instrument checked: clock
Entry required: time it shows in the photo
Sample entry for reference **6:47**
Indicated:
**12:44**
